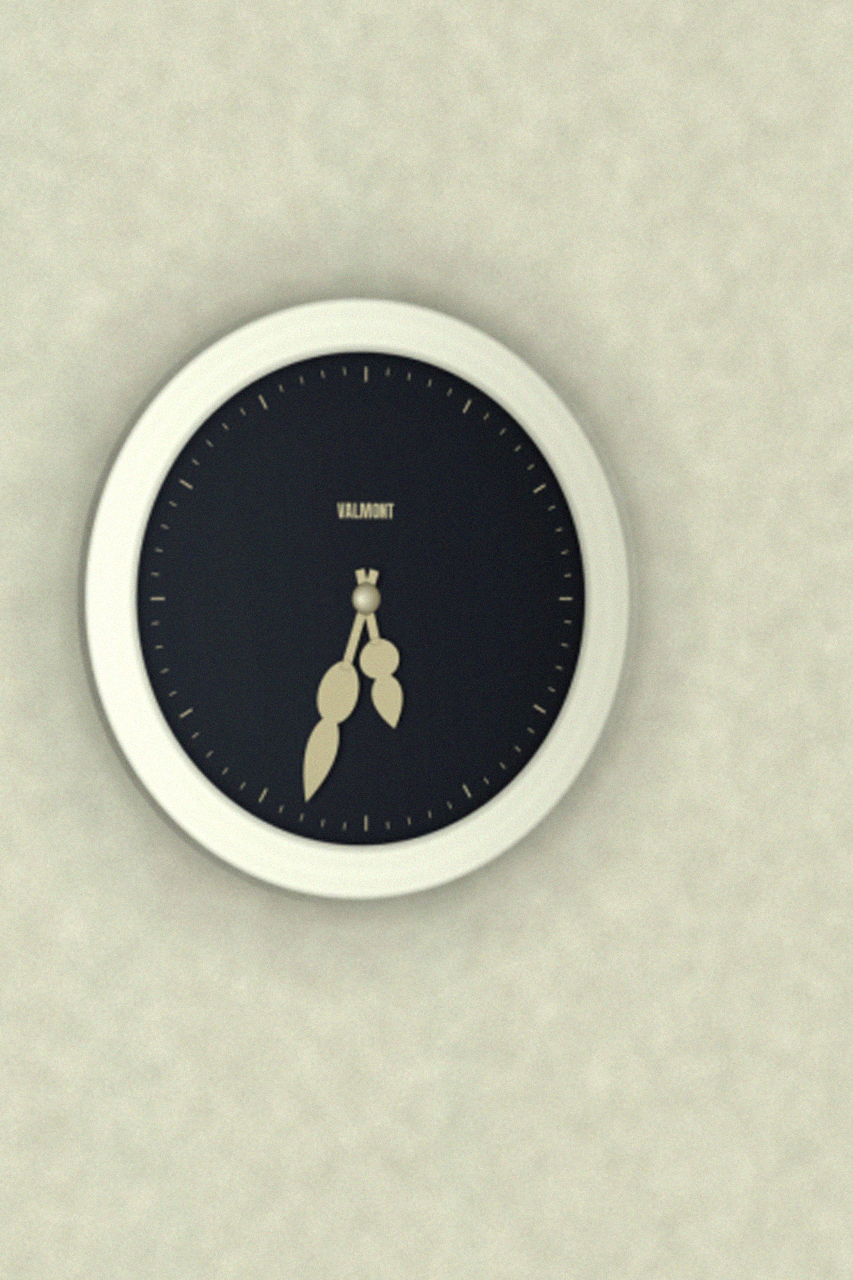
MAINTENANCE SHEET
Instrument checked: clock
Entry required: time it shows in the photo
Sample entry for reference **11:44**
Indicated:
**5:33**
